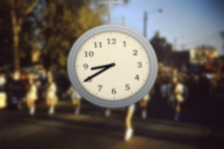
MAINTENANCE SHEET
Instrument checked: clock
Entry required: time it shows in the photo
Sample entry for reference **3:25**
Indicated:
**8:40**
